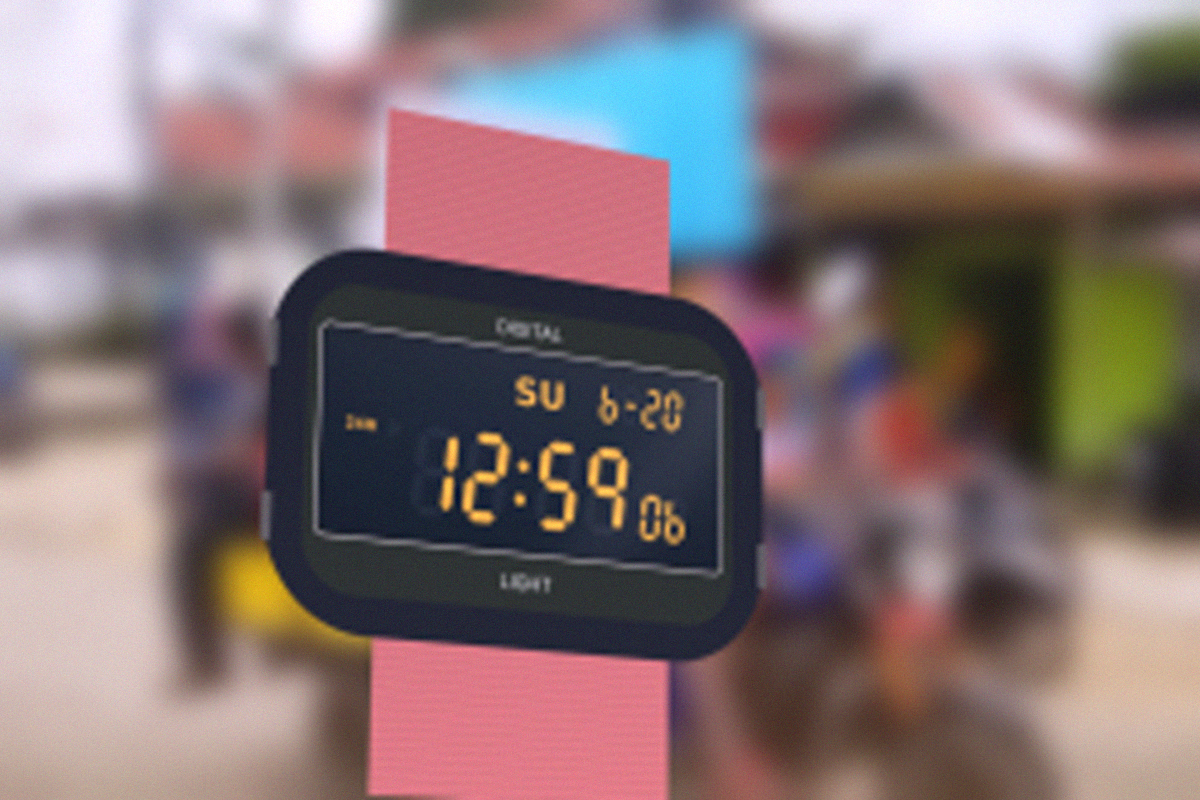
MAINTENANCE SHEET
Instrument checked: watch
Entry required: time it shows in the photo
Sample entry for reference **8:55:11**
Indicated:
**12:59:06**
